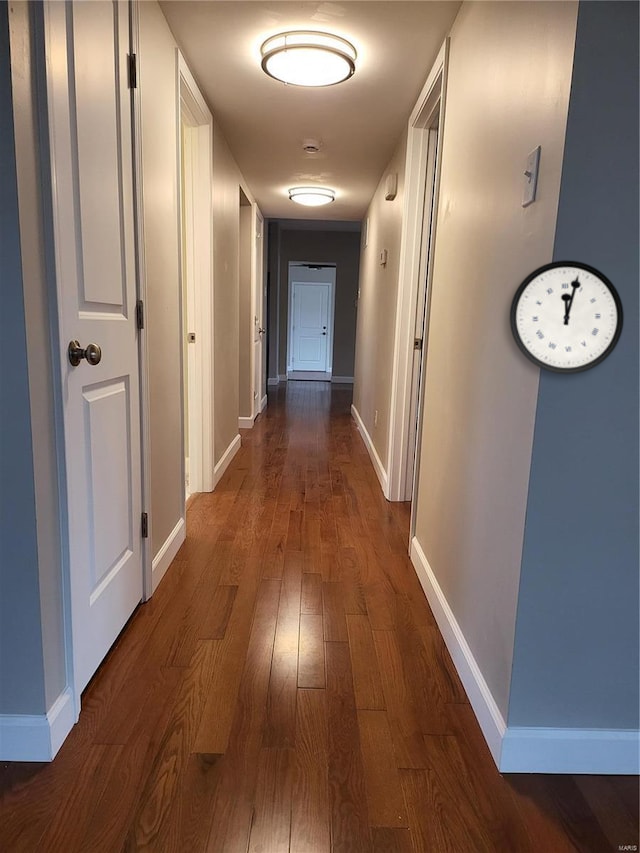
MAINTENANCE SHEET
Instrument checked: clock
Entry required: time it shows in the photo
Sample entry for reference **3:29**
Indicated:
**12:03**
